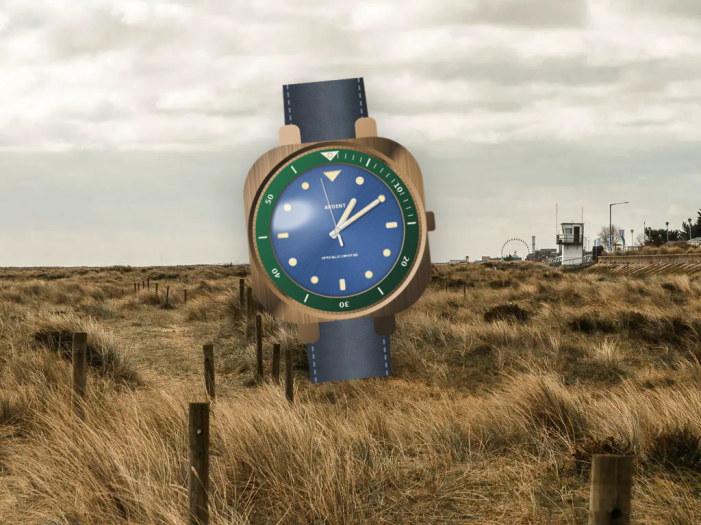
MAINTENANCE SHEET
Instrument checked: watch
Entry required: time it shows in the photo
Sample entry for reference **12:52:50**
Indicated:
**1:09:58**
